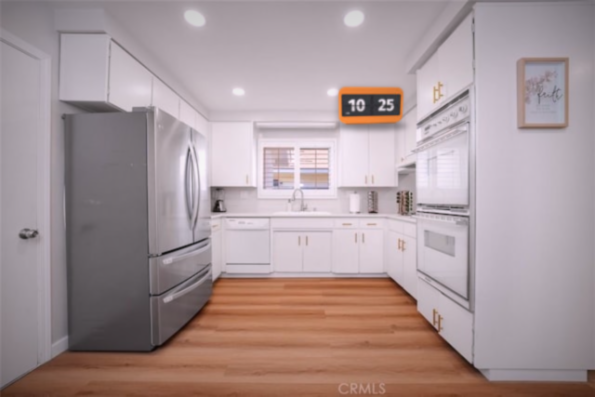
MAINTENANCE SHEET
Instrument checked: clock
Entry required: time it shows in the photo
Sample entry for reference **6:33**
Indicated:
**10:25**
